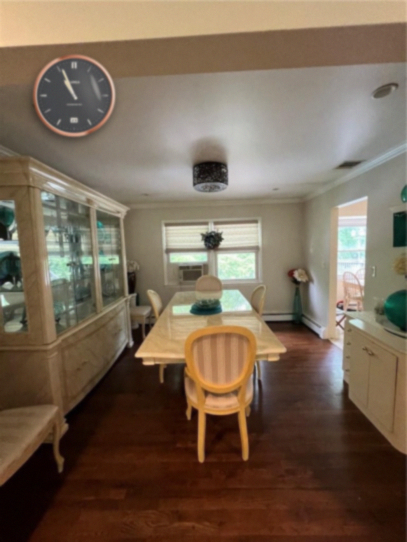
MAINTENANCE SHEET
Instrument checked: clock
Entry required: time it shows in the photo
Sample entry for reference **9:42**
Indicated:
**10:56**
